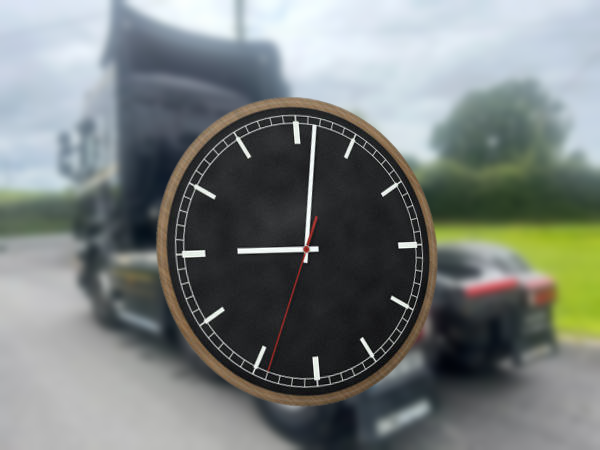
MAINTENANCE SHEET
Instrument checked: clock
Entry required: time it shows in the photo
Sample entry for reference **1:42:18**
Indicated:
**9:01:34**
